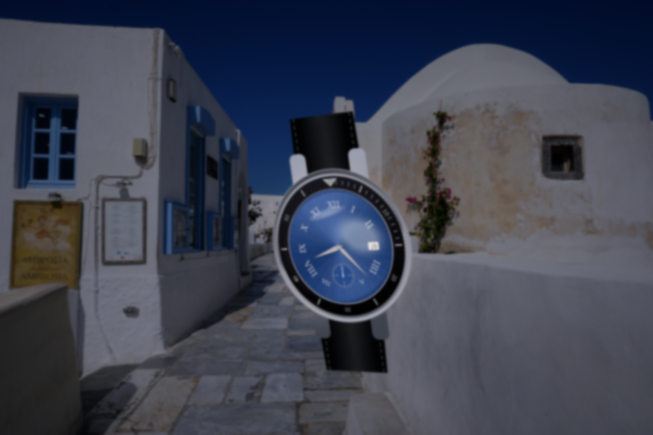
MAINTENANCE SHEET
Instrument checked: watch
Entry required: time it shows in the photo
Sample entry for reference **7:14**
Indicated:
**8:23**
